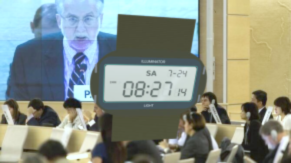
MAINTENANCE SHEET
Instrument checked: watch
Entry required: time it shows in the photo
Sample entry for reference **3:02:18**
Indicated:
**8:27:14**
